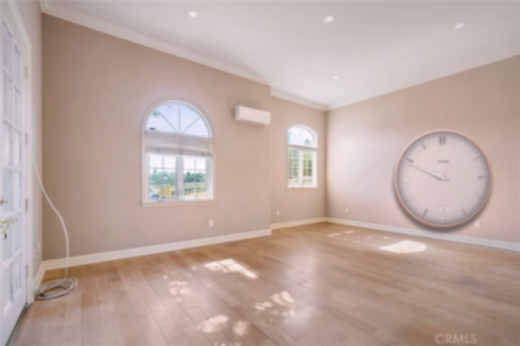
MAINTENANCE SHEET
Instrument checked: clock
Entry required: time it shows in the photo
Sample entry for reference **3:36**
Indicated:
**9:49**
